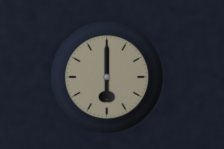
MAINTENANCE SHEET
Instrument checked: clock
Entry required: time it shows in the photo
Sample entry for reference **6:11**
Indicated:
**6:00**
